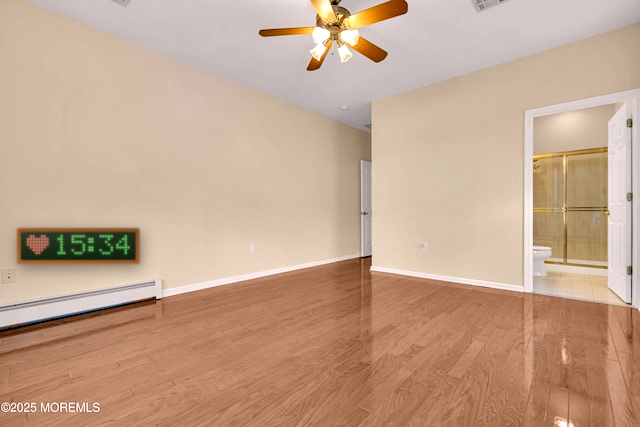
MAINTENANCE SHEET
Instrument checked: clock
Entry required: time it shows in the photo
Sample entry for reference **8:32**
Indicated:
**15:34**
